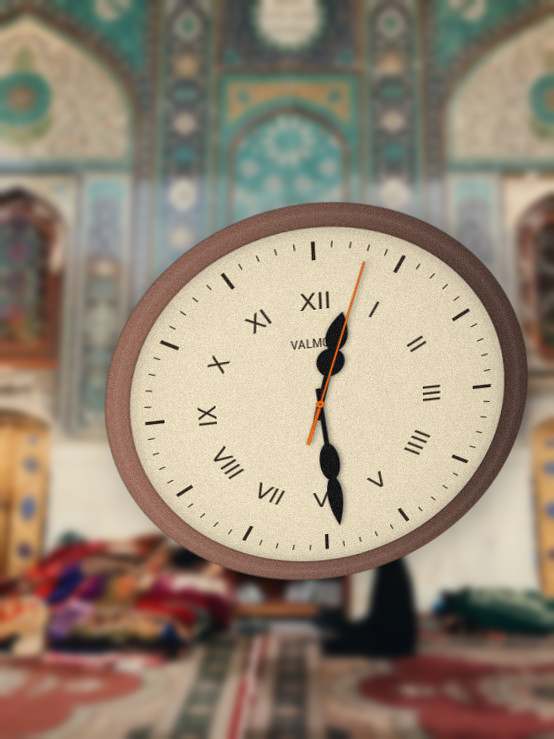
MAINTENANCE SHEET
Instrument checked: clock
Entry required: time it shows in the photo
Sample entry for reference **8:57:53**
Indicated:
**12:29:03**
